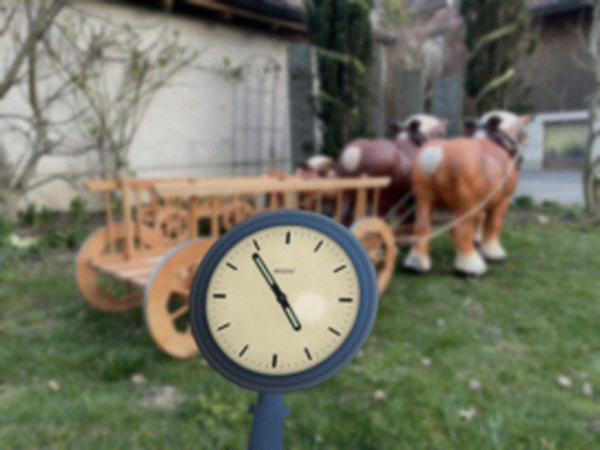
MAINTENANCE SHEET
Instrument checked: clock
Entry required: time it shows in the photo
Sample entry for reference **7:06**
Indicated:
**4:54**
